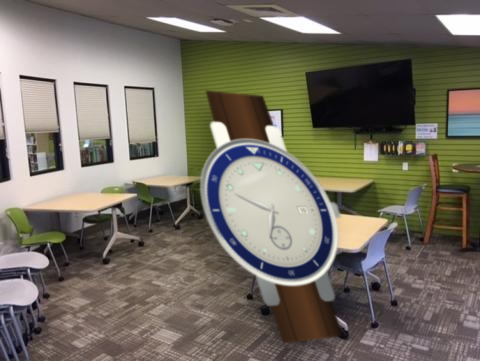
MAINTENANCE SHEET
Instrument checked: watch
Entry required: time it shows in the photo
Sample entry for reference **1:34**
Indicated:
**6:49**
